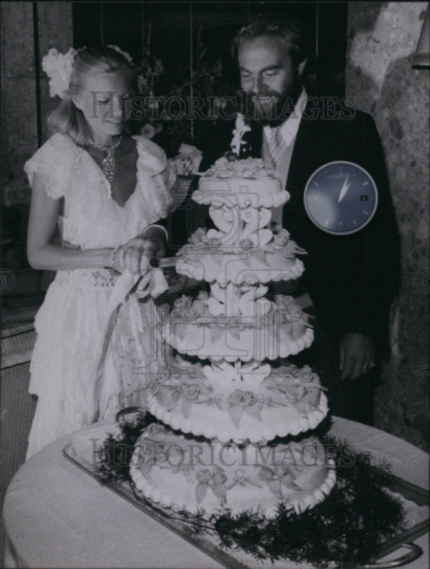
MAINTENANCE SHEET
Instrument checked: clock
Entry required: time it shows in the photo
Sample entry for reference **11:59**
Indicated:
**1:03**
